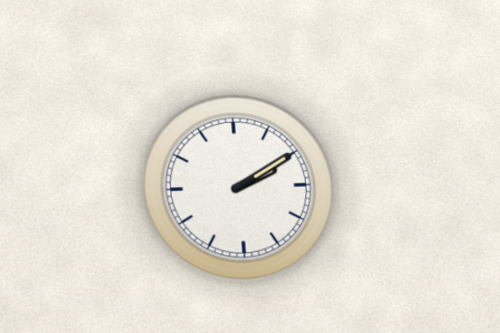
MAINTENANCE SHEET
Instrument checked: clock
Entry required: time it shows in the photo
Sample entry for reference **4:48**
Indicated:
**2:10**
